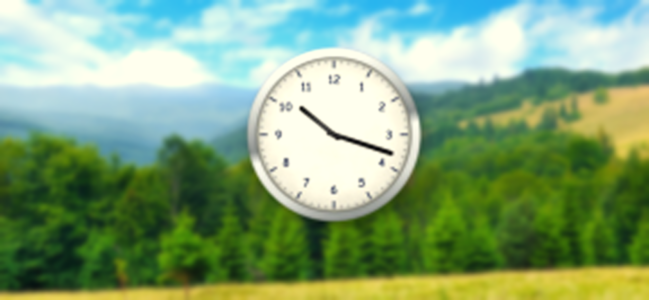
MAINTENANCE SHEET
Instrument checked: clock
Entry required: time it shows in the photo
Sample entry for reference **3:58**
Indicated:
**10:18**
